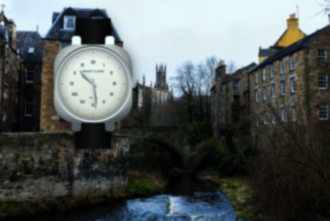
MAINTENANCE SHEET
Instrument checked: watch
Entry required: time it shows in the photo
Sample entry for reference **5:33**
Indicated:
**10:29**
